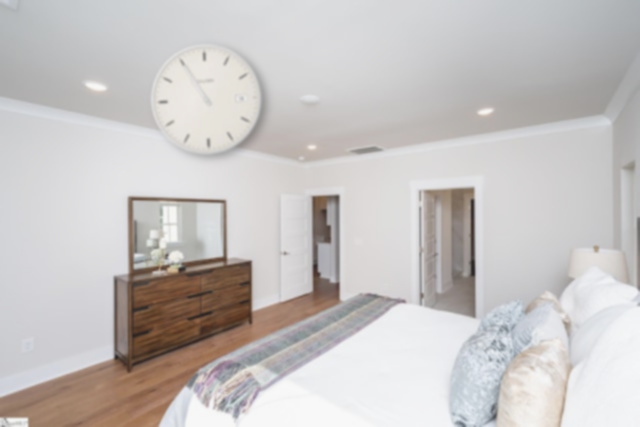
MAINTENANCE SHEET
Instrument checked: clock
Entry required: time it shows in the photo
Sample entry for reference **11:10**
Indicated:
**10:55**
